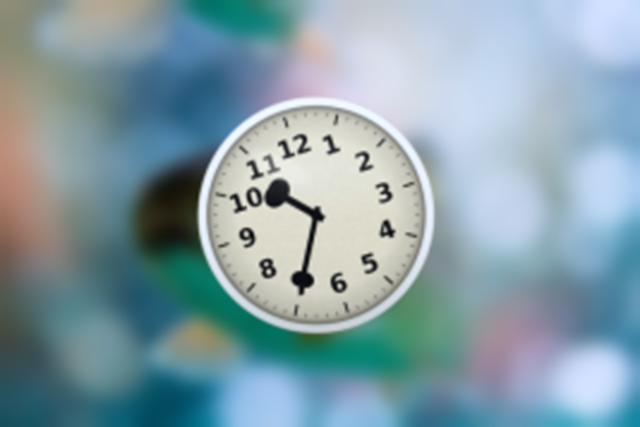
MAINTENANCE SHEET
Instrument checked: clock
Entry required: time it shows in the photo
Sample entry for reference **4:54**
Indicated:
**10:35**
